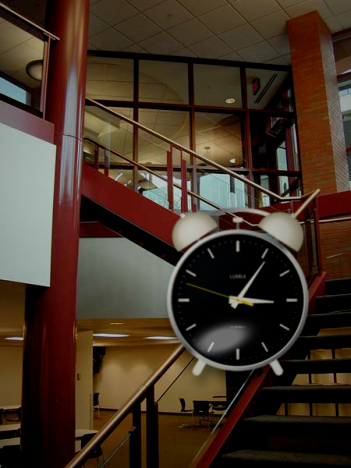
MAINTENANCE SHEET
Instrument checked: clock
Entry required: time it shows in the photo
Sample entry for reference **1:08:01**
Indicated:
**3:05:48**
